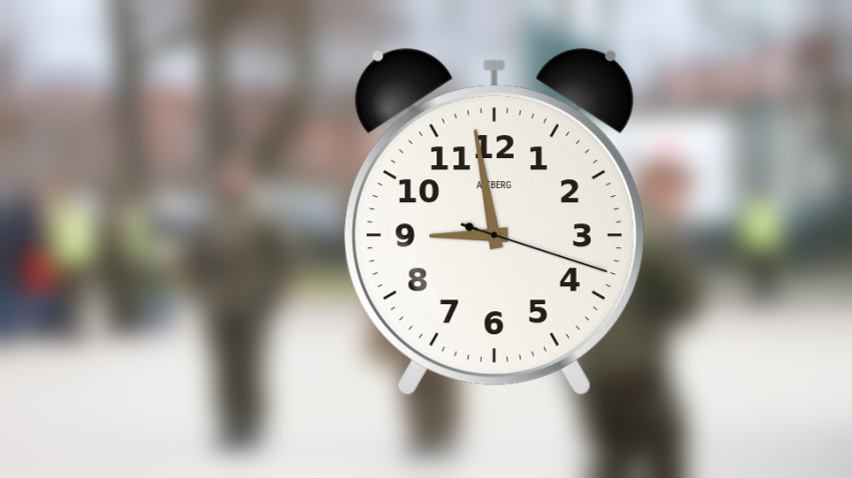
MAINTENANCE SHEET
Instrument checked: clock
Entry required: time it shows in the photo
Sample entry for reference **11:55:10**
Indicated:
**8:58:18**
